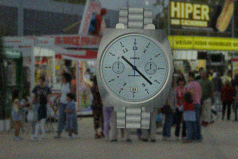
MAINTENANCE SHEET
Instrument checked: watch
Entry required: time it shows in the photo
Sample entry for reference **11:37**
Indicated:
**10:22**
